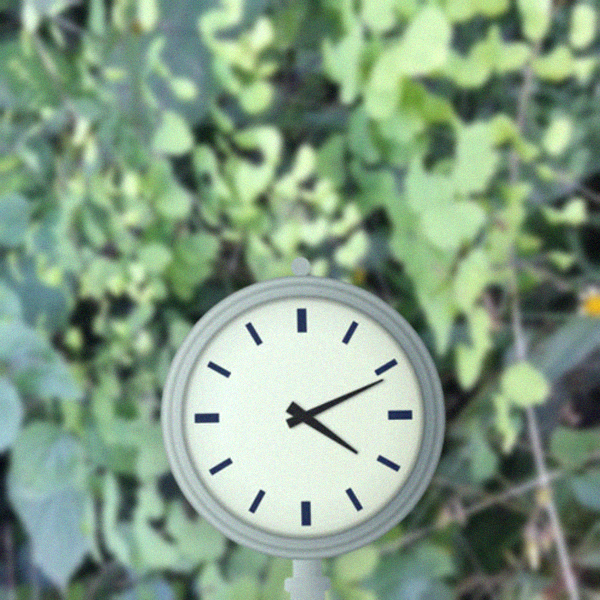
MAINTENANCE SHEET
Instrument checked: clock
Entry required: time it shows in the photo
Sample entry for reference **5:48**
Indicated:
**4:11**
